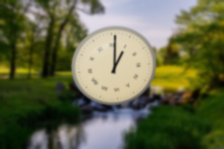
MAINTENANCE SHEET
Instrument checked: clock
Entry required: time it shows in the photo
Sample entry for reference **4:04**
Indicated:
**1:01**
